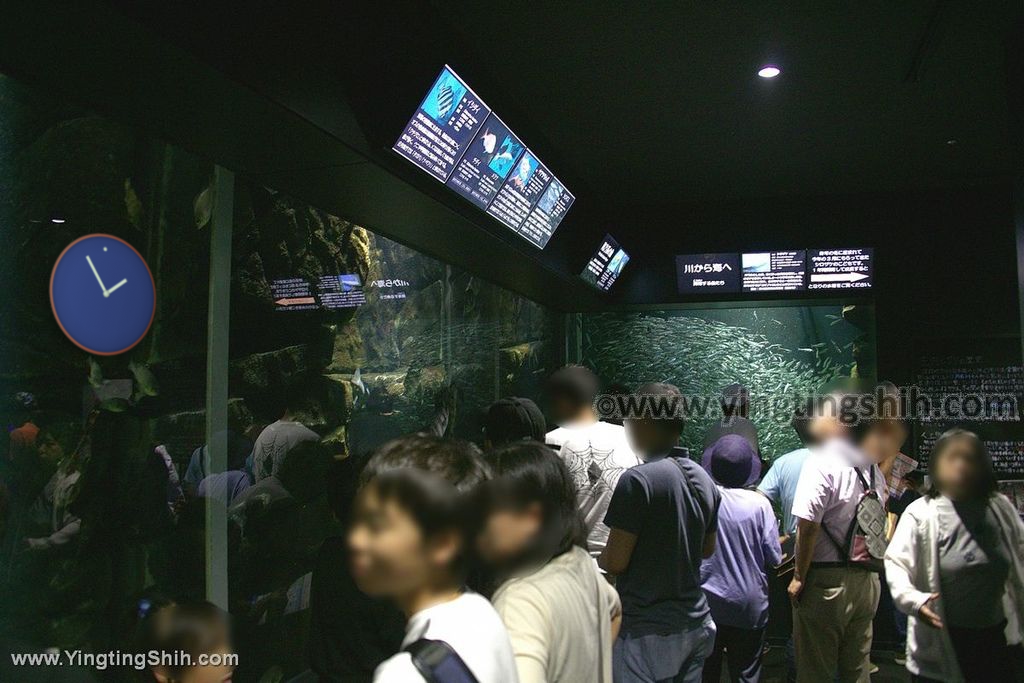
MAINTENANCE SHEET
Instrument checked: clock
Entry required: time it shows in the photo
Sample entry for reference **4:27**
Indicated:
**1:55**
